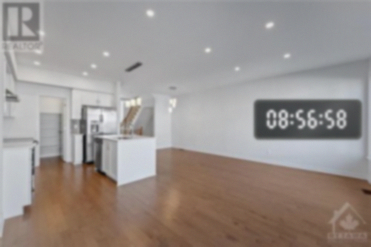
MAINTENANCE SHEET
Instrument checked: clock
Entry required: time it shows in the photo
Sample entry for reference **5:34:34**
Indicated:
**8:56:58**
